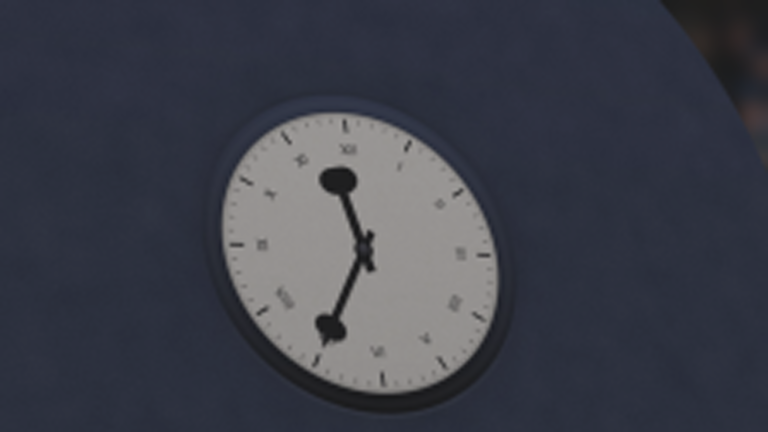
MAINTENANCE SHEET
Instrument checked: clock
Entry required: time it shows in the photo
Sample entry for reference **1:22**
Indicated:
**11:35**
